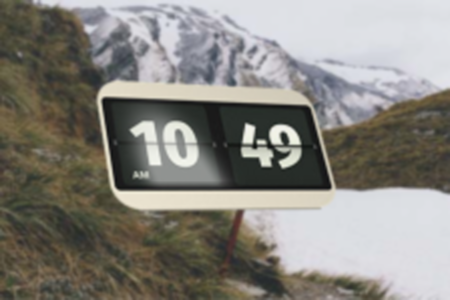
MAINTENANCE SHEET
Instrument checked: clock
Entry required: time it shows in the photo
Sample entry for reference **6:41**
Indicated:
**10:49**
